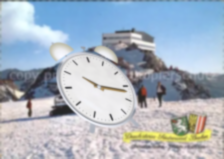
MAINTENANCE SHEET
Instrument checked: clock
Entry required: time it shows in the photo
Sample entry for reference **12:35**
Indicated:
**10:17**
